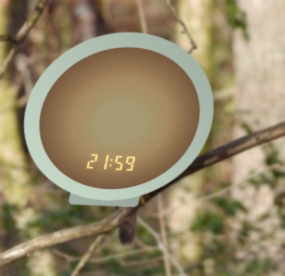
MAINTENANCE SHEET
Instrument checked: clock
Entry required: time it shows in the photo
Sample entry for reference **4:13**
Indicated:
**21:59**
